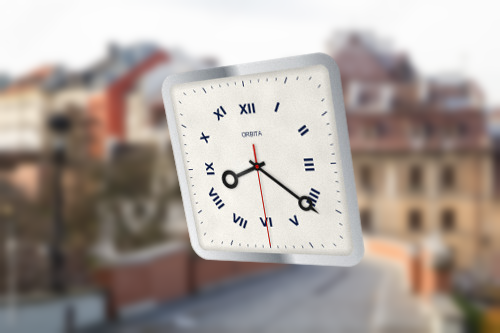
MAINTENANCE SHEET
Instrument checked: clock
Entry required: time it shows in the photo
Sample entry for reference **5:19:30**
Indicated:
**8:21:30**
